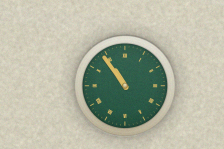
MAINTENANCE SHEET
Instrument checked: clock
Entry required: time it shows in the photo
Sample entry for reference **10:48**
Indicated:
**10:54**
